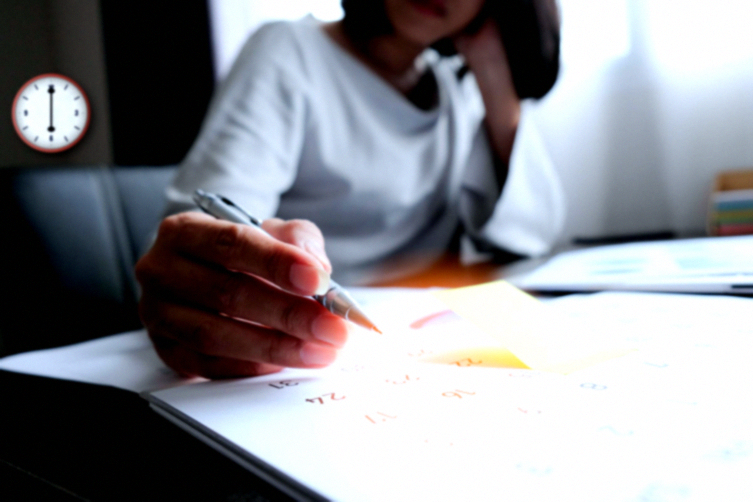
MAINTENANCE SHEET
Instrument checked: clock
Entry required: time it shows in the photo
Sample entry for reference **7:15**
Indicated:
**6:00**
